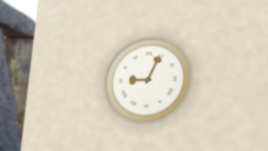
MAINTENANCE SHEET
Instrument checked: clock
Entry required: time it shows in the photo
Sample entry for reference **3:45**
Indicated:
**9:04**
